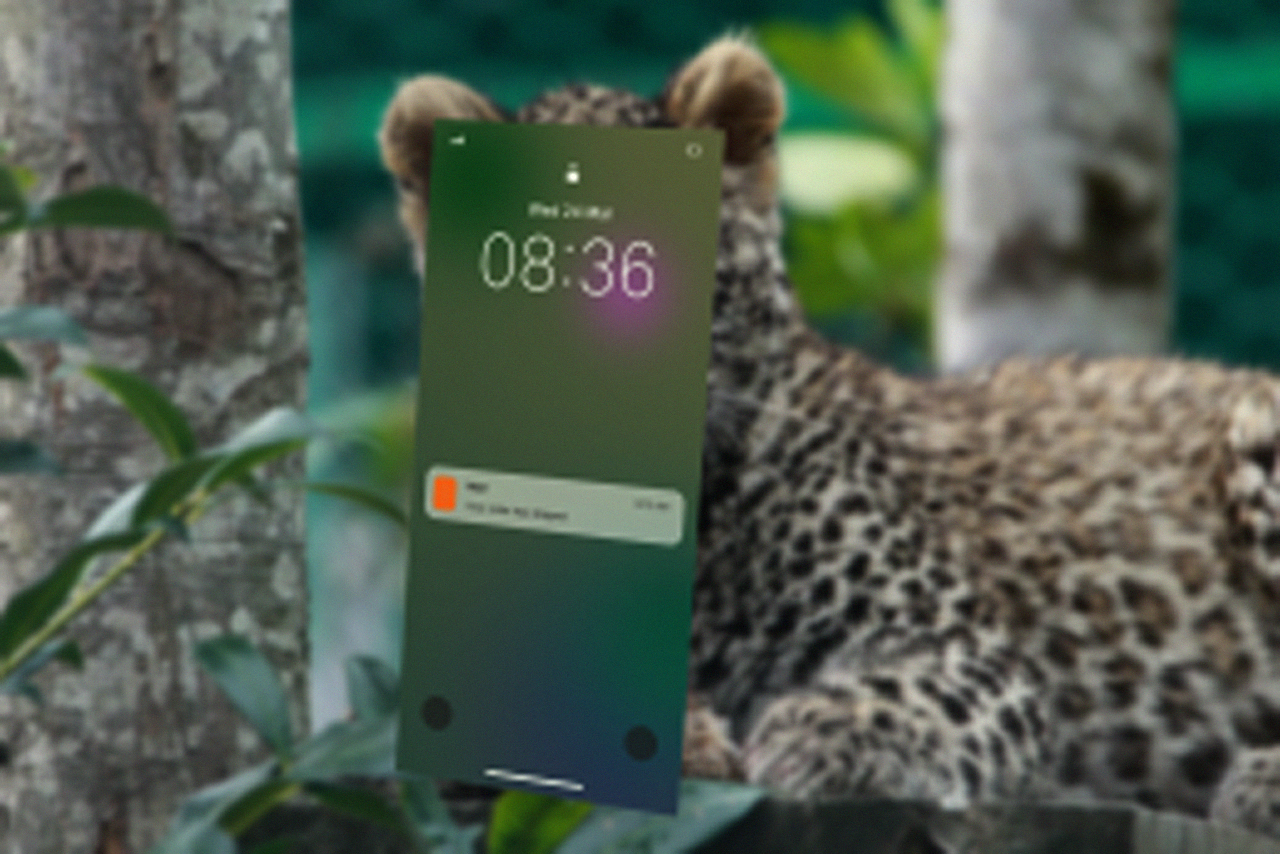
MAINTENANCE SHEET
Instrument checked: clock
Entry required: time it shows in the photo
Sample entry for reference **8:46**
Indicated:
**8:36**
